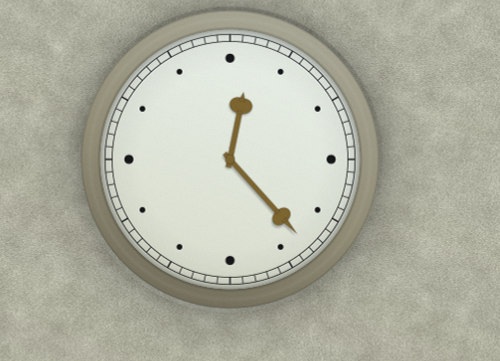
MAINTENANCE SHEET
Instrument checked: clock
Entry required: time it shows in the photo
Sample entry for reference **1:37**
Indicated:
**12:23**
